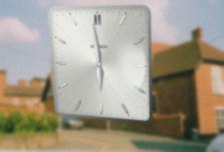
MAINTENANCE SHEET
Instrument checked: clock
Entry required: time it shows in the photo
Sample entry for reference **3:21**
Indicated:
**5:59**
